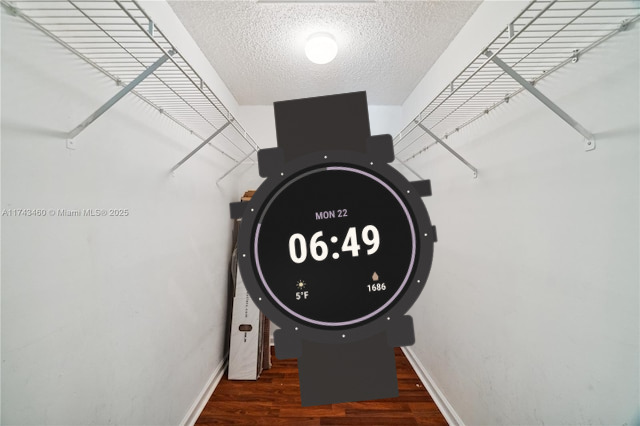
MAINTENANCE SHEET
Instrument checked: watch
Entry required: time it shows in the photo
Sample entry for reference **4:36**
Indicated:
**6:49**
